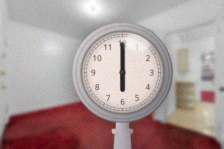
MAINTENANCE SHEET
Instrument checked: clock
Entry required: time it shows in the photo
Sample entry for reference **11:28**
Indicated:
**6:00**
